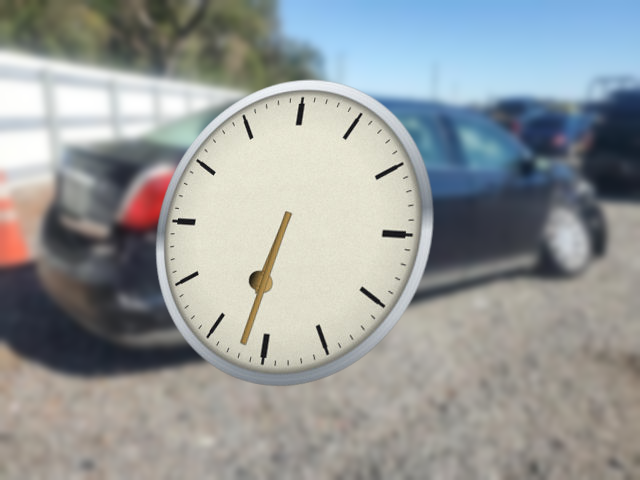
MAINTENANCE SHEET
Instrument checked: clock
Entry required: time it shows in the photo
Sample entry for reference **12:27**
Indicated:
**6:32**
